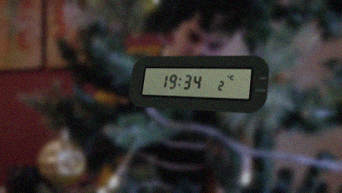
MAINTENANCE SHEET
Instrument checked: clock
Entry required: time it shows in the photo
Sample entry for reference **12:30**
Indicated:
**19:34**
